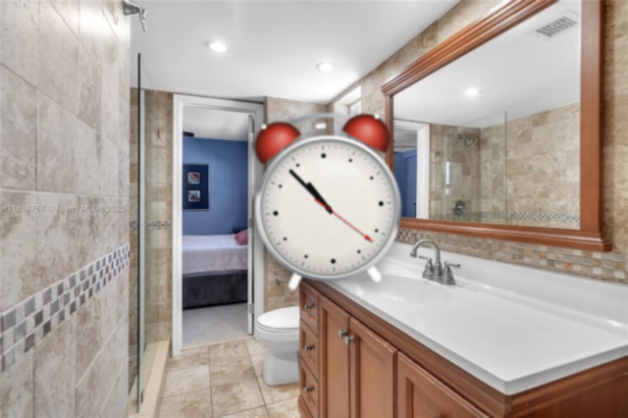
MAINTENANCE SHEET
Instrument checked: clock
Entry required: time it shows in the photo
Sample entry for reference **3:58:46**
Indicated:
**10:53:22**
